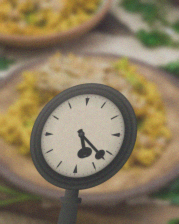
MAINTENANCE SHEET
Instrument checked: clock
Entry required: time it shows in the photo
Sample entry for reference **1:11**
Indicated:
**5:22**
